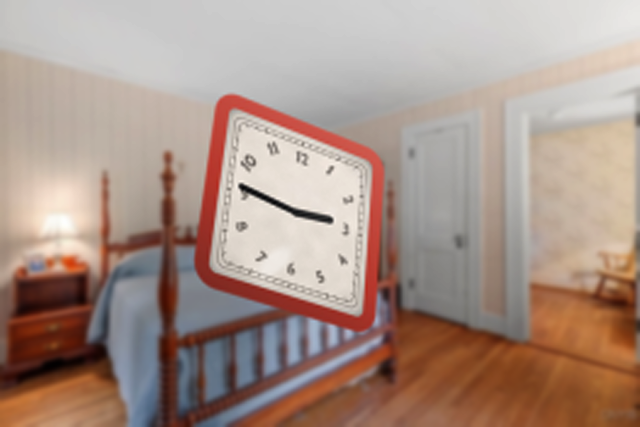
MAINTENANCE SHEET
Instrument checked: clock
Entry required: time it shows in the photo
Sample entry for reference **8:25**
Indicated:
**2:46**
